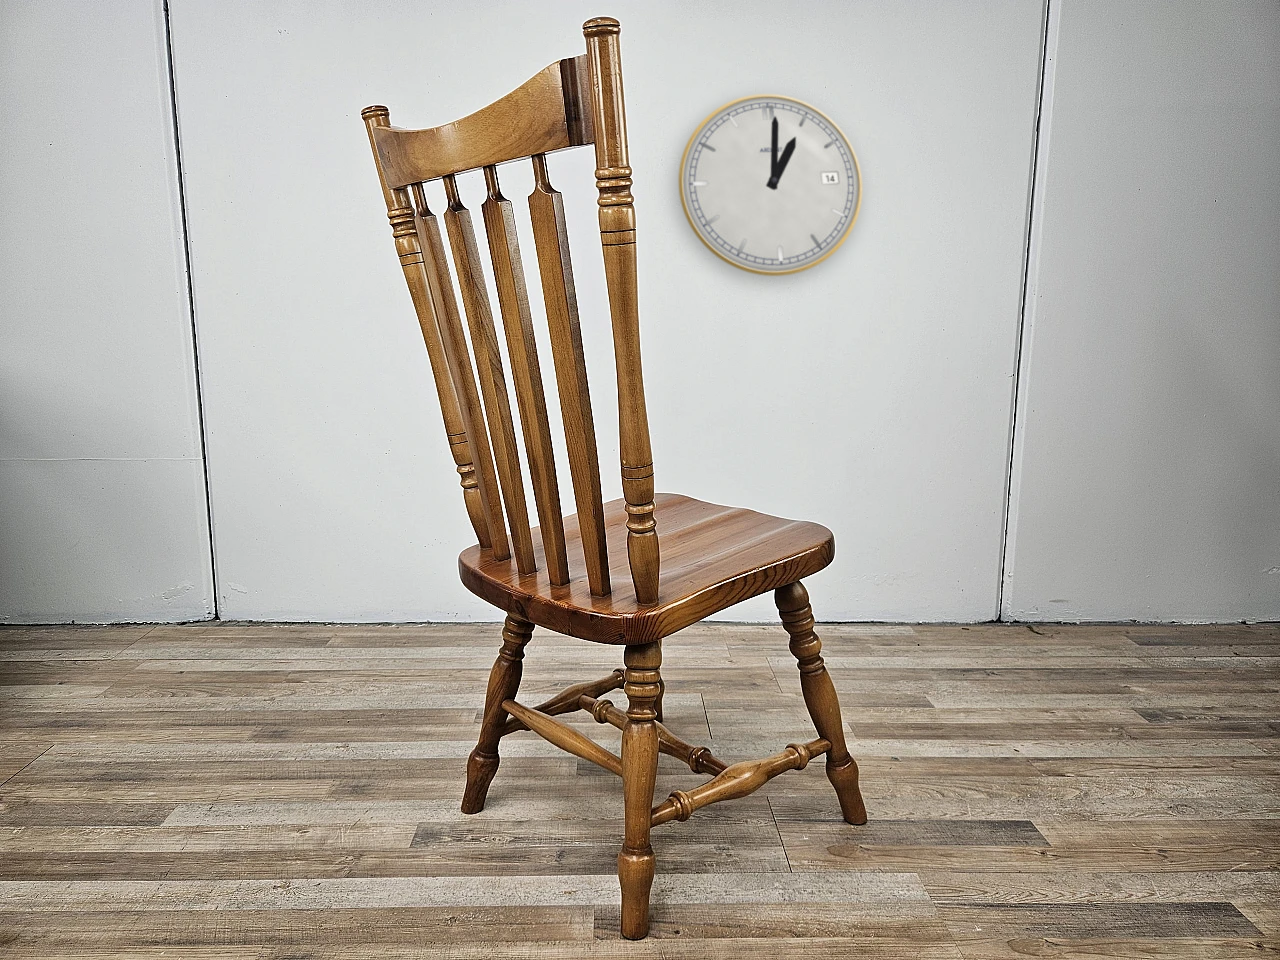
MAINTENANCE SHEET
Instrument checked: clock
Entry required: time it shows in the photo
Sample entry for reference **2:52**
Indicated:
**1:01**
